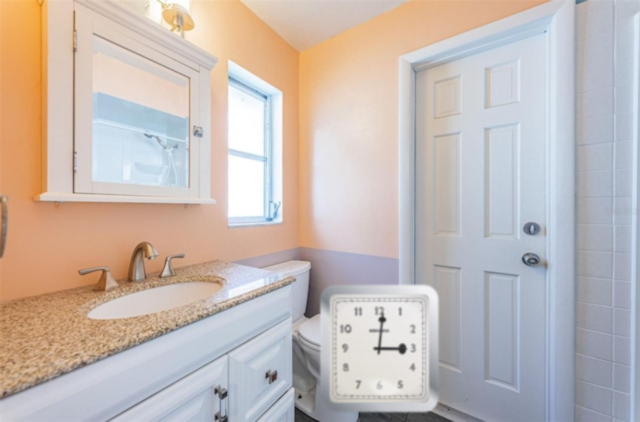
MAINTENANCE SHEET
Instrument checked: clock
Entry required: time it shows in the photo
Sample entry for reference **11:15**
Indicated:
**3:01**
